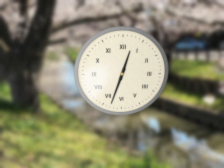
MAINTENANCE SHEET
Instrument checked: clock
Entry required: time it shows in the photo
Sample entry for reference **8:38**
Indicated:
**12:33**
